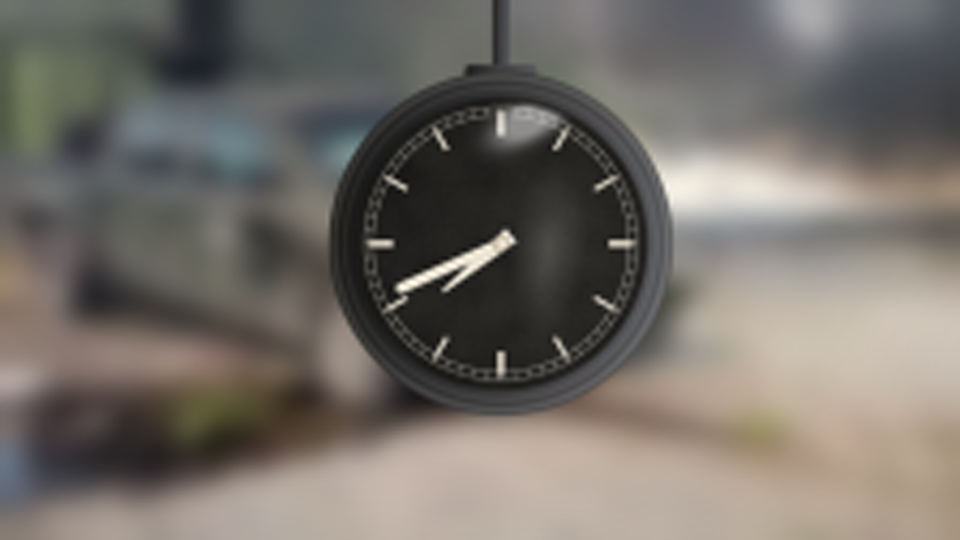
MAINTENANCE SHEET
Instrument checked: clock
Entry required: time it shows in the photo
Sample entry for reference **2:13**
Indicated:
**7:41**
